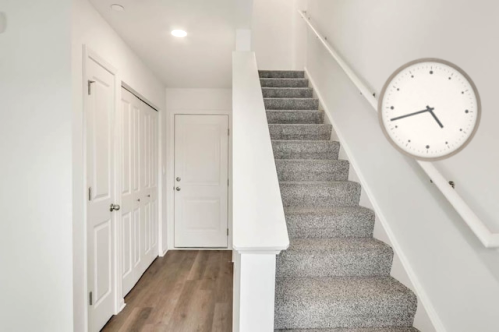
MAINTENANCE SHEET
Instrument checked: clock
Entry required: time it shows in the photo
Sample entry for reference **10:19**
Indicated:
**4:42**
